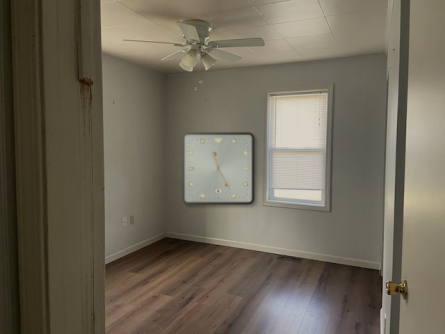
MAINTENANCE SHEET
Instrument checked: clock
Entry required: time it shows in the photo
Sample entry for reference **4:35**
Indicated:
**11:25**
